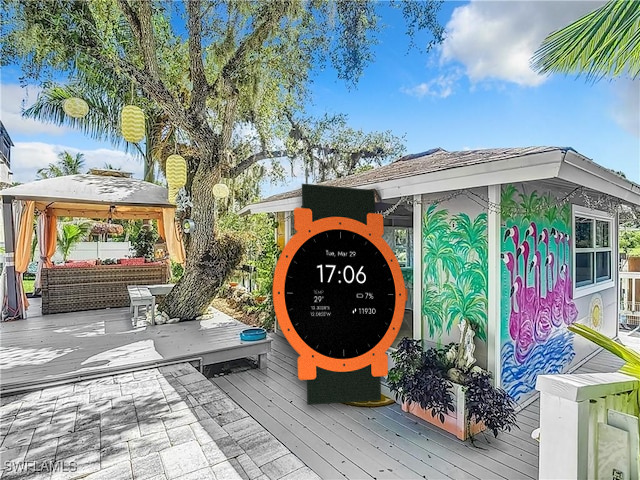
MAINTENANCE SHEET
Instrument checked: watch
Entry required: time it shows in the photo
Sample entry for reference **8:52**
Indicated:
**17:06**
